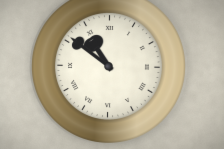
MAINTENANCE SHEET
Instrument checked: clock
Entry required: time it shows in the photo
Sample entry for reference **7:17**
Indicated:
**10:51**
